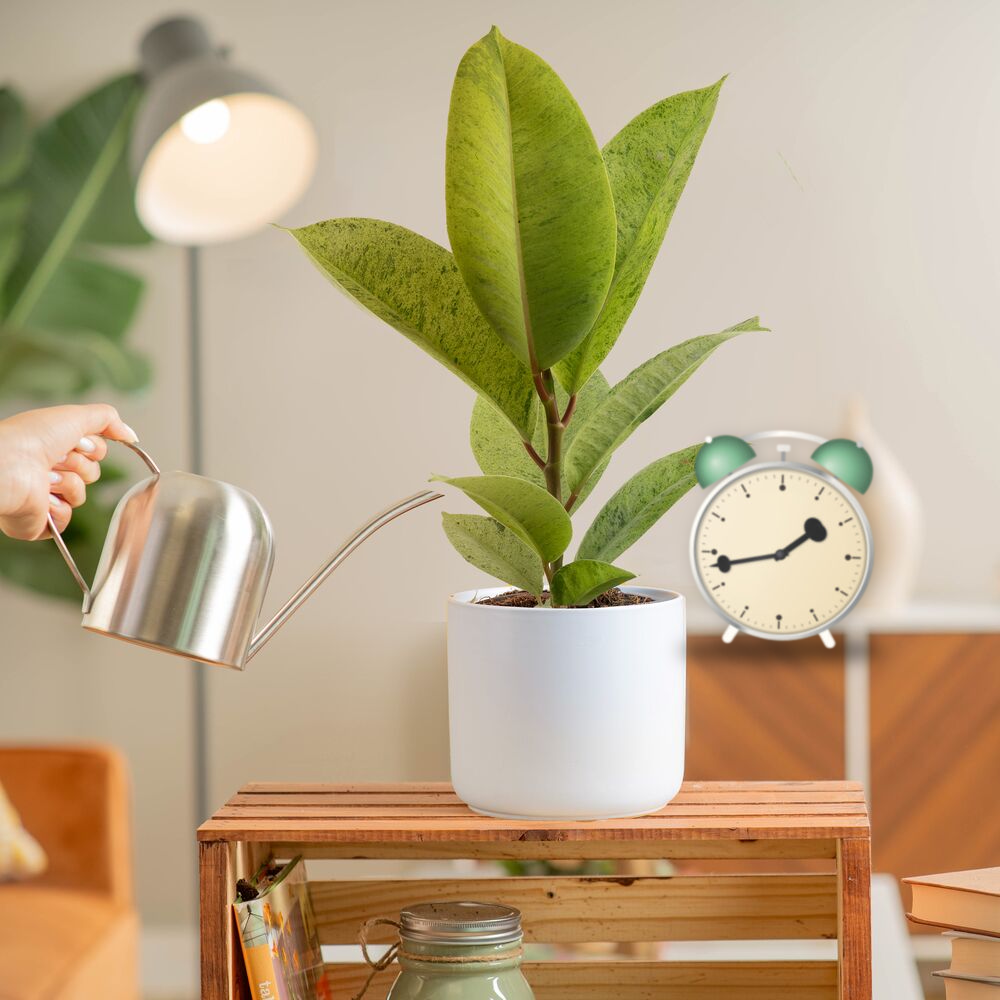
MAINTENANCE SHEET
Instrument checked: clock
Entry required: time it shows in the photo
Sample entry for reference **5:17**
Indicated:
**1:43**
